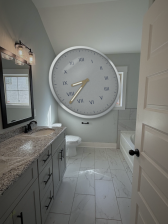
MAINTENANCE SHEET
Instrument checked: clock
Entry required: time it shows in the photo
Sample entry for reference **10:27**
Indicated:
**8:38**
